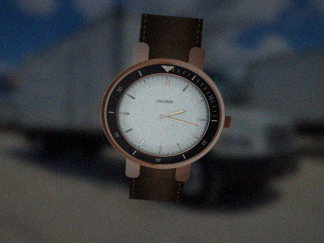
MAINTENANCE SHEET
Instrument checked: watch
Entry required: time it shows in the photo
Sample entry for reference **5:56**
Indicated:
**2:17**
